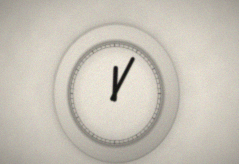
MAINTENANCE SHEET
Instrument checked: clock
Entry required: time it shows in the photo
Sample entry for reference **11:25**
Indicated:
**12:05**
